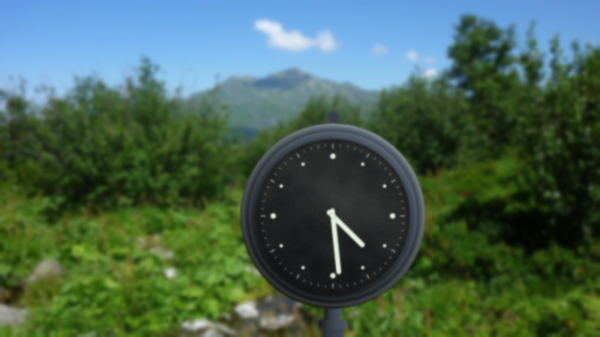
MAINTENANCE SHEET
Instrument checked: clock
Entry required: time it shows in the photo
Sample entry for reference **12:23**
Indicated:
**4:29**
